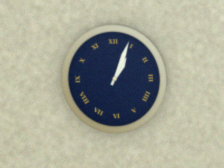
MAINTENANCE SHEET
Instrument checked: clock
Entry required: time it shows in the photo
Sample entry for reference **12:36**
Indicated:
**1:04**
